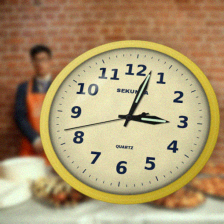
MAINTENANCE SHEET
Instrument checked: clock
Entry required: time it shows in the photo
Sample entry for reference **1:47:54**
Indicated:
**3:02:42**
